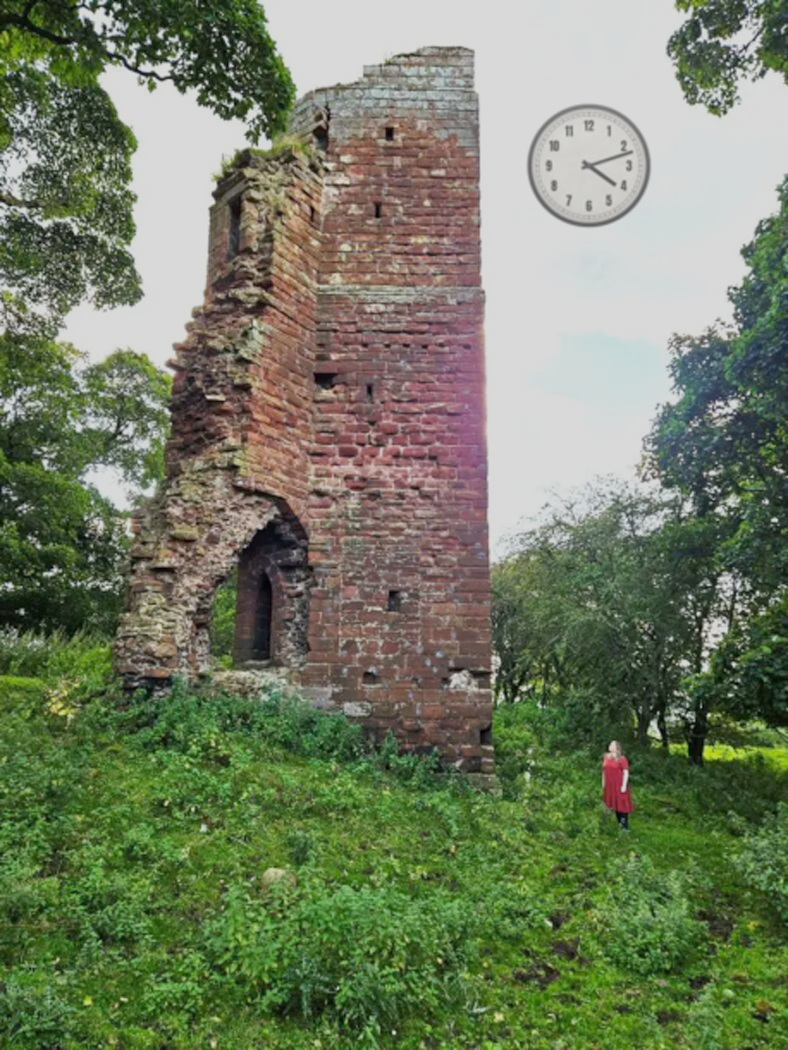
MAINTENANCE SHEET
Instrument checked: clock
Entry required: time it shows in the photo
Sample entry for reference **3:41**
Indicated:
**4:12**
